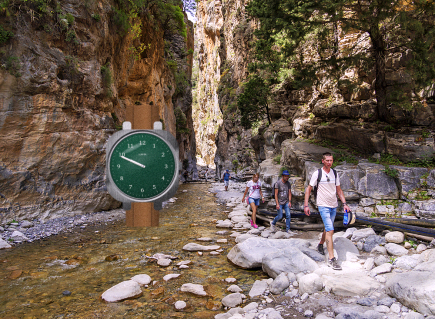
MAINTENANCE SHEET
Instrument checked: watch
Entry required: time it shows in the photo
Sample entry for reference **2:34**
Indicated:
**9:49**
